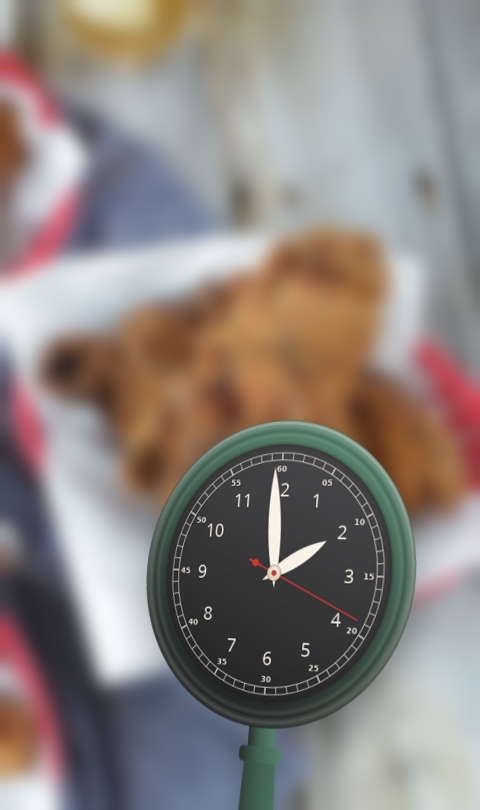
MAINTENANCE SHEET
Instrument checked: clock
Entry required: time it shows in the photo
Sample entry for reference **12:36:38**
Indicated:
**1:59:19**
